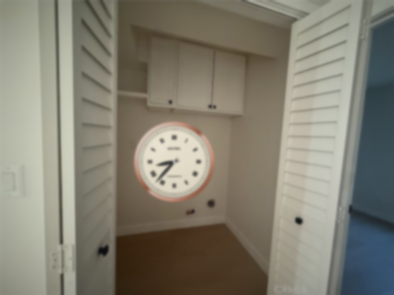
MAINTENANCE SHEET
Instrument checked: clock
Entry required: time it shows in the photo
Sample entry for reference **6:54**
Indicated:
**8:37**
